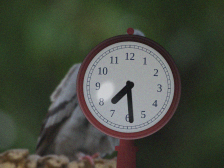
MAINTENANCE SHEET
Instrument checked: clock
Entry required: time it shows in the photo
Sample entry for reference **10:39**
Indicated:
**7:29**
